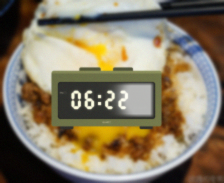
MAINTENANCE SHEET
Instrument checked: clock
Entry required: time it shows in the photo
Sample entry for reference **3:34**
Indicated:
**6:22**
